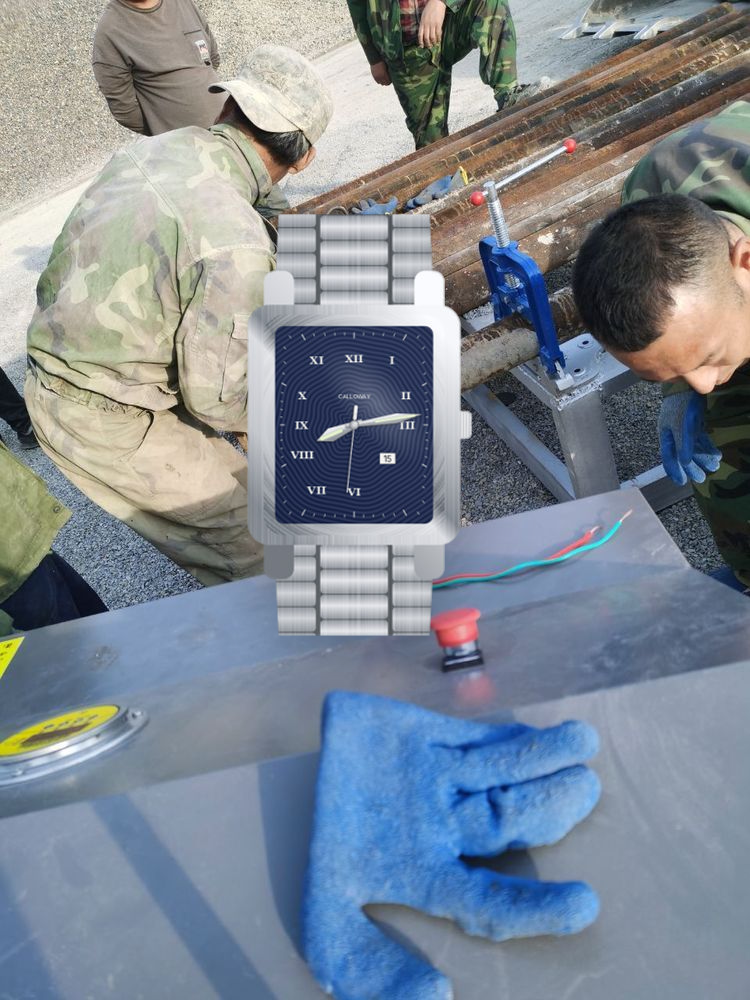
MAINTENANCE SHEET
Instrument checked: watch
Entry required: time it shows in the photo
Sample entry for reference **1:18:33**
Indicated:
**8:13:31**
